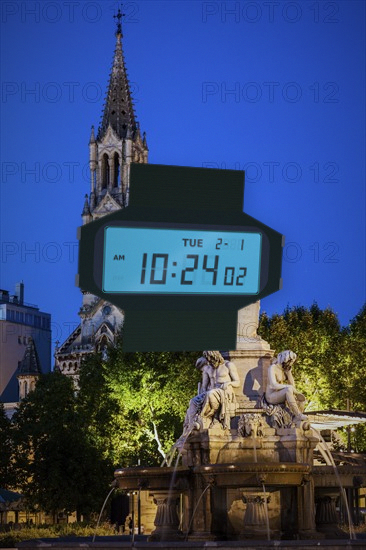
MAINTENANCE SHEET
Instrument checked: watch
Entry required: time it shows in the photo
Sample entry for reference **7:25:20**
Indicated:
**10:24:02**
